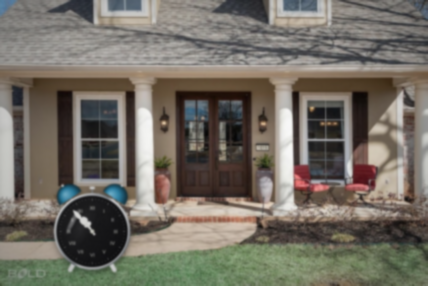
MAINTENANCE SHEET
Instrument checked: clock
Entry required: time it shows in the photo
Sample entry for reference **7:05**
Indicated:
**10:53**
